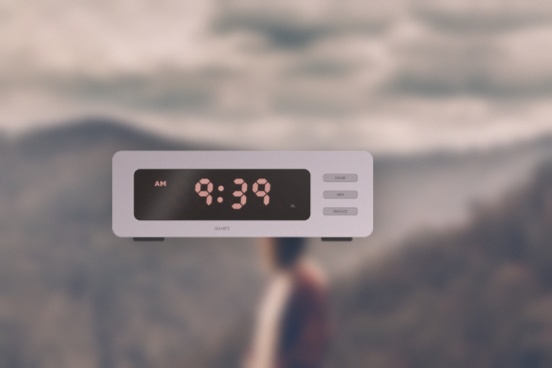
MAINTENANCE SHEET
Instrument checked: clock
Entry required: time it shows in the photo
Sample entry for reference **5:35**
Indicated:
**9:39**
